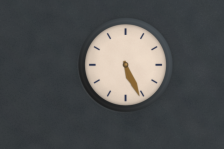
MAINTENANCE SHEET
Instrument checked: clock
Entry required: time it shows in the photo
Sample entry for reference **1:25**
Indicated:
**5:26**
